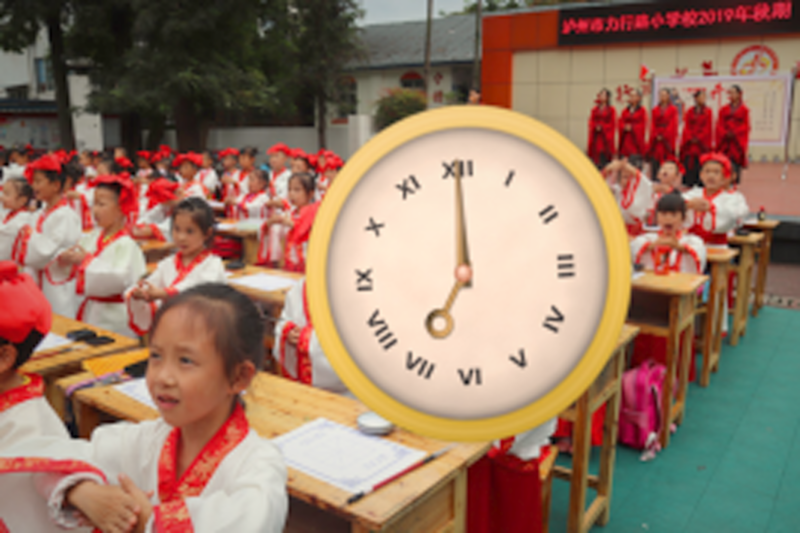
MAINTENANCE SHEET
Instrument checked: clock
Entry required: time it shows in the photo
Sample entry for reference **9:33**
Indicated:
**7:00**
